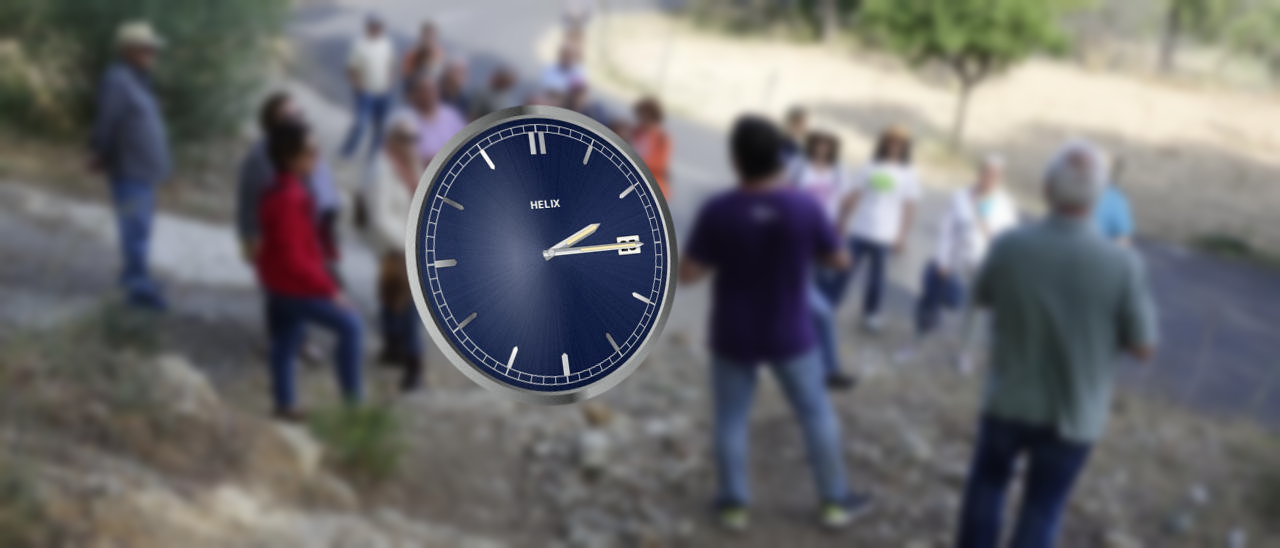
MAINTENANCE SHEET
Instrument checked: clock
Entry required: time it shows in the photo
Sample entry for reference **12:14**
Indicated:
**2:15**
